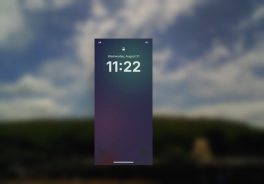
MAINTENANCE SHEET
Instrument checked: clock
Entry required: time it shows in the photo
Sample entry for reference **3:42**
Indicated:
**11:22**
